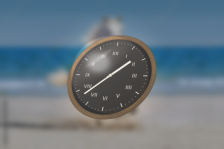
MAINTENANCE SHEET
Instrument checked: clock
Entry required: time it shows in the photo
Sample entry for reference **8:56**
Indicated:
**1:38**
